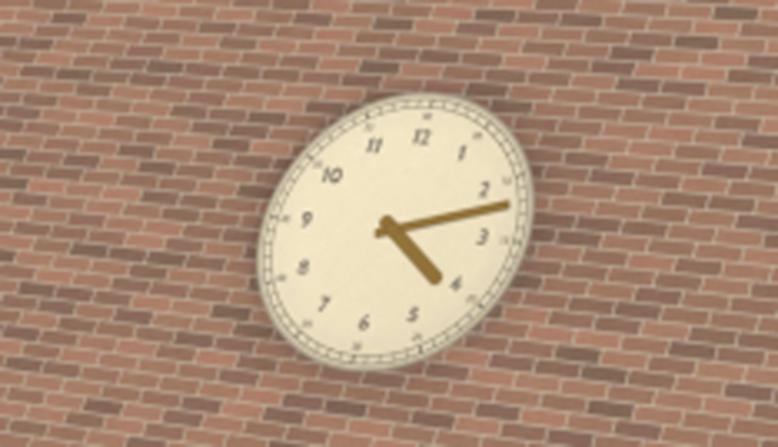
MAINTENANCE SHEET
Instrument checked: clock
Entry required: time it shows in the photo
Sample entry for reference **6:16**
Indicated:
**4:12**
